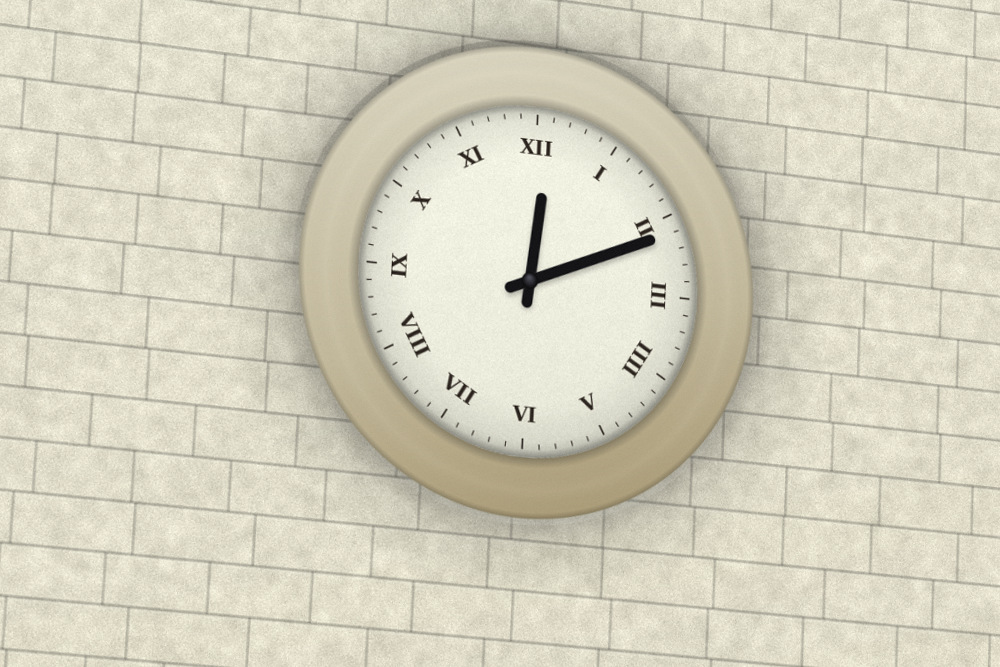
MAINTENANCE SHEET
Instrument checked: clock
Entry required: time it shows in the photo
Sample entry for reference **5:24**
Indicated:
**12:11**
